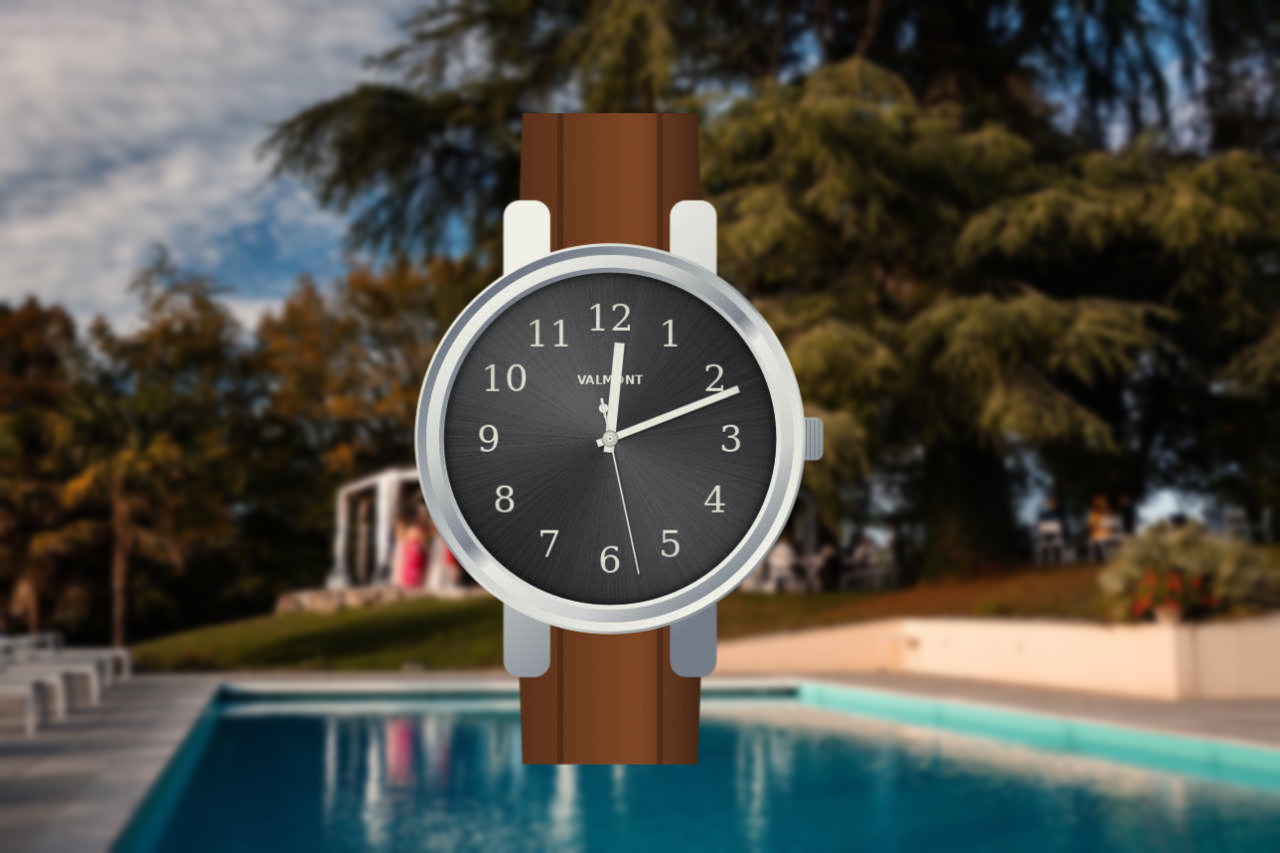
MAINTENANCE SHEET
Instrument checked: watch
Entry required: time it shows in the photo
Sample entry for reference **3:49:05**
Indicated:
**12:11:28**
